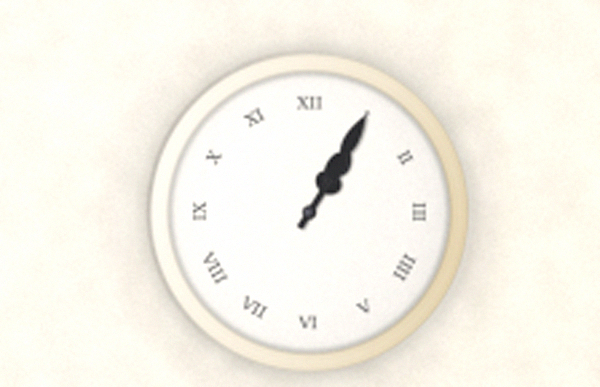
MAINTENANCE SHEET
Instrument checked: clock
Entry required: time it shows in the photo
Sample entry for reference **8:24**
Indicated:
**1:05**
